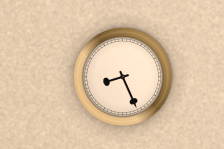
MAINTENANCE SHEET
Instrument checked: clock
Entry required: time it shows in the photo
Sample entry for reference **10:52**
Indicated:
**8:26**
